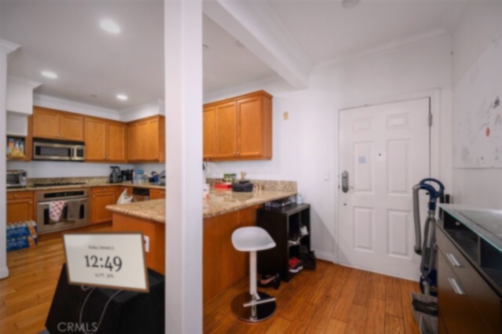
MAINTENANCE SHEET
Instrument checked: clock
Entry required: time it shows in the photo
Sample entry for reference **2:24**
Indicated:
**12:49**
